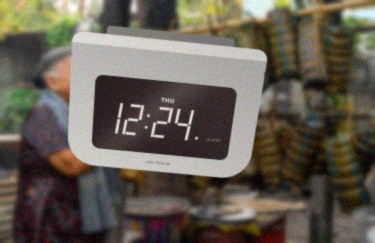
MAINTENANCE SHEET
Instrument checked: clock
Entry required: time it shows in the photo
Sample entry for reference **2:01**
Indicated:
**12:24**
